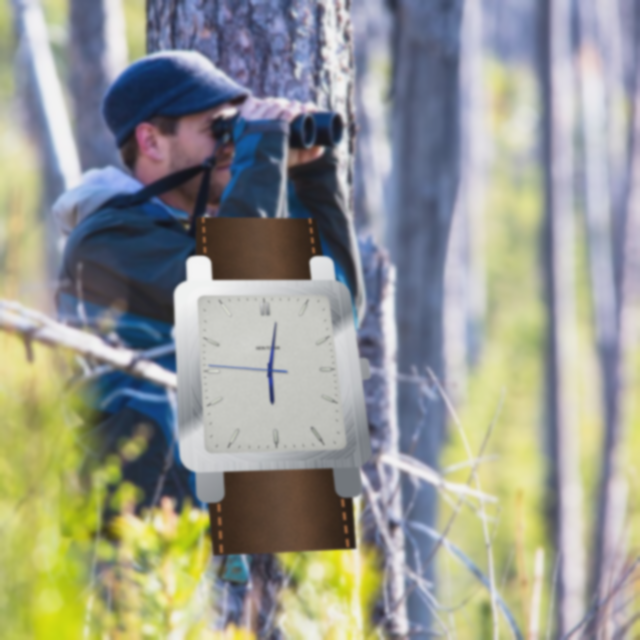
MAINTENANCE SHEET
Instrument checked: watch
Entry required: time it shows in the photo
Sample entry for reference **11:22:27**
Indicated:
**6:01:46**
